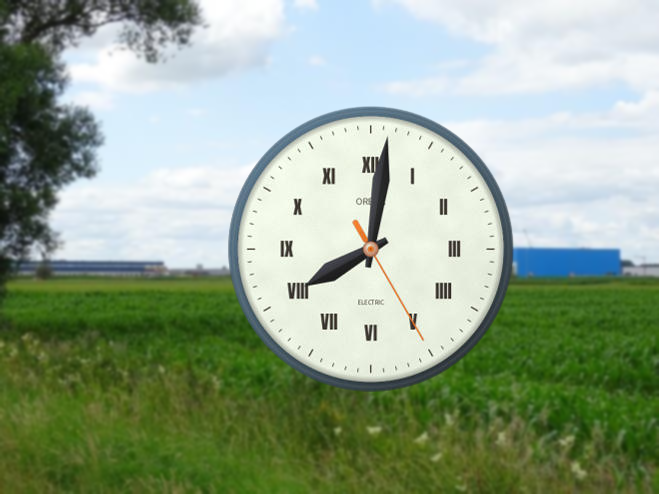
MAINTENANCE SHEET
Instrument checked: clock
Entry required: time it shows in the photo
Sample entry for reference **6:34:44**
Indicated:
**8:01:25**
